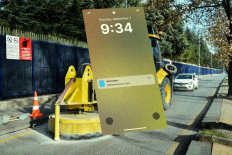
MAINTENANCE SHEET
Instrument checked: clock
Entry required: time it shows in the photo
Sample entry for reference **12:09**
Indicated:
**9:34**
